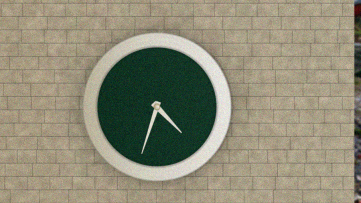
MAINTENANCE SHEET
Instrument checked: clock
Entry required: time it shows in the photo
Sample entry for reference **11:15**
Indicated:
**4:33**
